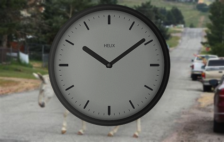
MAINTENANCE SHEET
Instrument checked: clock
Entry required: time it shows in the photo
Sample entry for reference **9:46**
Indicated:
**10:09**
